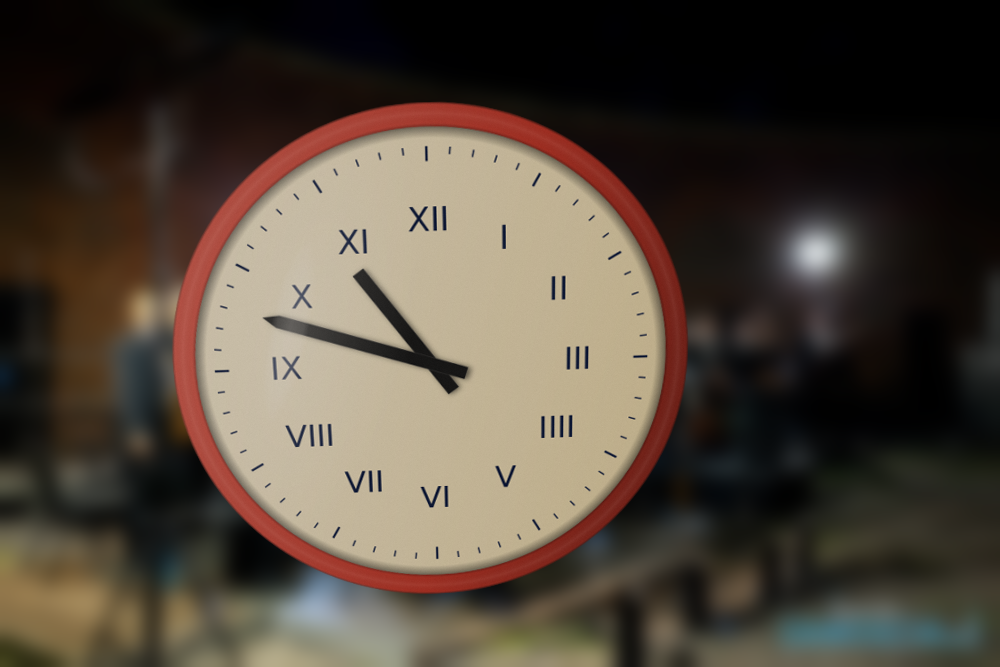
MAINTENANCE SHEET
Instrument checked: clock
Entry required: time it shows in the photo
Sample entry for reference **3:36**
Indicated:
**10:48**
